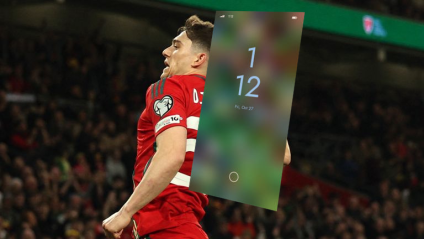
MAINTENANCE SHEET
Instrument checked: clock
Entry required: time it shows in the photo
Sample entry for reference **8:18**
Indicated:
**1:12**
